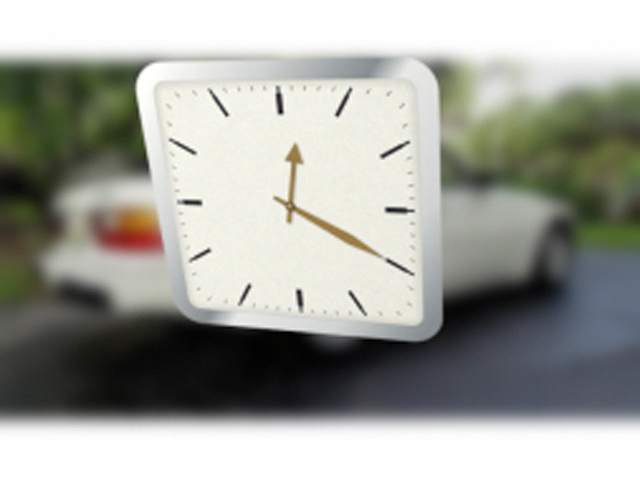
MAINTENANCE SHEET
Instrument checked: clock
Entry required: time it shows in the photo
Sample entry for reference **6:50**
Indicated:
**12:20**
